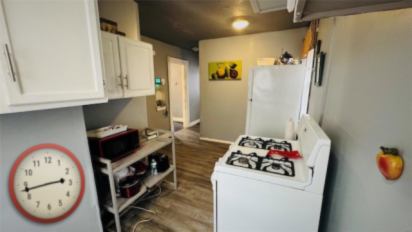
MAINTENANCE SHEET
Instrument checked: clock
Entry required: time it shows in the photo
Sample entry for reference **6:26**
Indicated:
**2:43**
